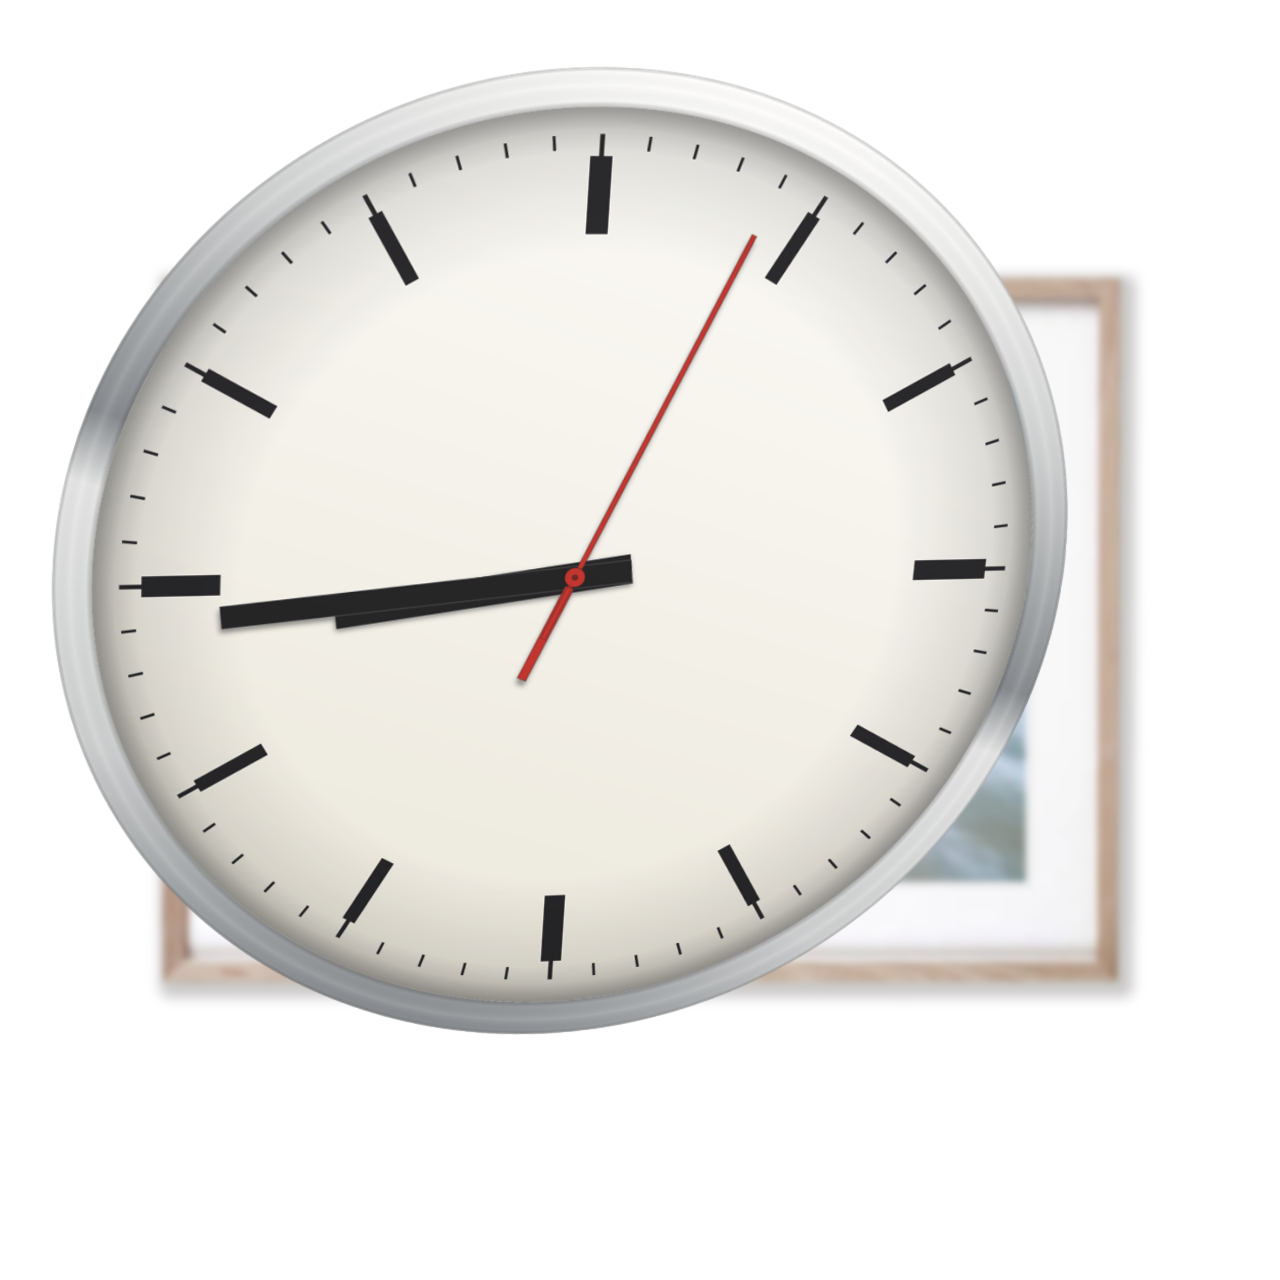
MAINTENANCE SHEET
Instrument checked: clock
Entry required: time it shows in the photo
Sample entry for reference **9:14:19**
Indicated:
**8:44:04**
